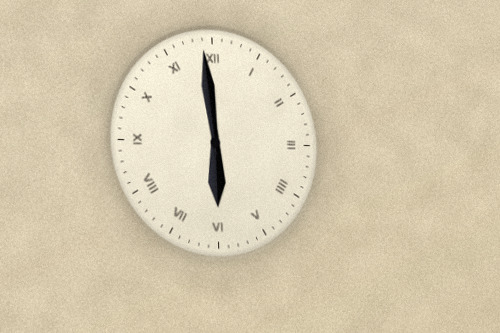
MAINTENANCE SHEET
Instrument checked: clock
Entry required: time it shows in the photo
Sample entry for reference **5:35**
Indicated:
**5:59**
